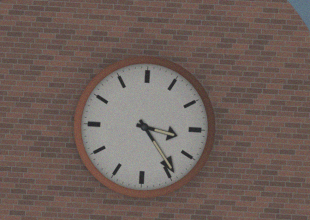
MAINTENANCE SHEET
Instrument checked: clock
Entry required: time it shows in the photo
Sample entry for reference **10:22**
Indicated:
**3:24**
